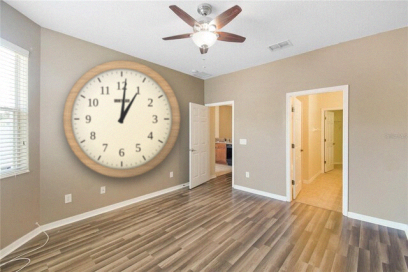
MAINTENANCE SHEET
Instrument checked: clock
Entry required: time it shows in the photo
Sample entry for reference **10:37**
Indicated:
**1:01**
